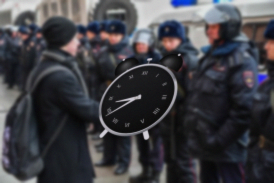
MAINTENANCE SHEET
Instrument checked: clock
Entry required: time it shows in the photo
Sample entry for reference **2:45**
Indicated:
**8:39**
